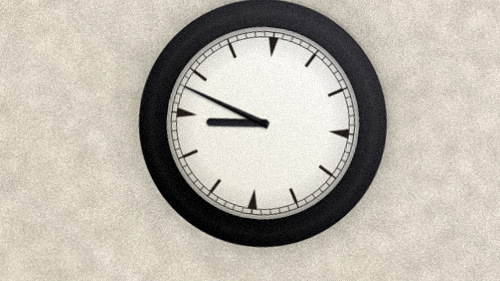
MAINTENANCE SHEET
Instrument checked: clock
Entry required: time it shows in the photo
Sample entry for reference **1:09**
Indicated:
**8:48**
